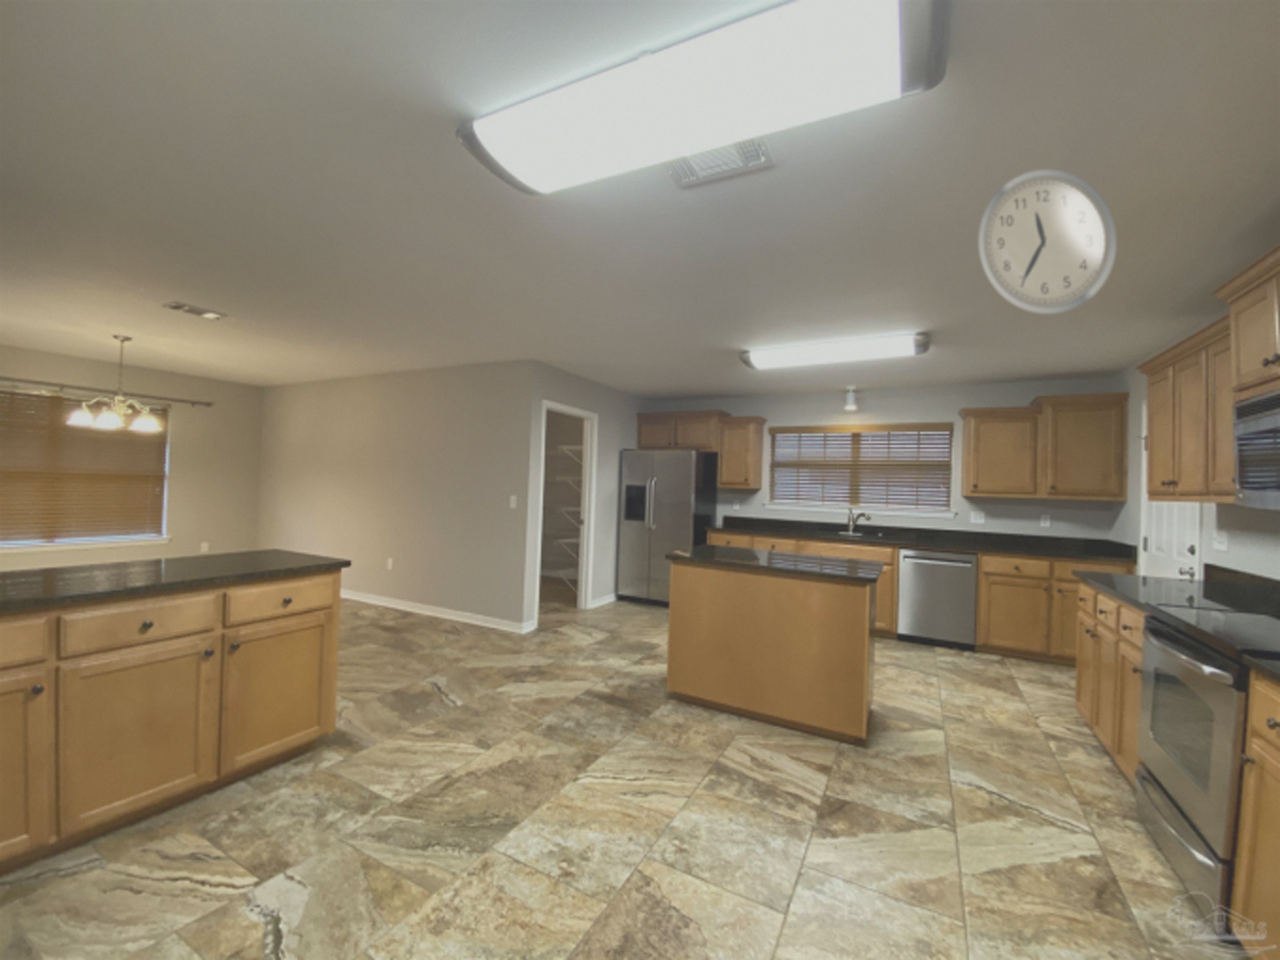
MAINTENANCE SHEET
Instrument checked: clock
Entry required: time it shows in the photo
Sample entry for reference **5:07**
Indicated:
**11:35**
